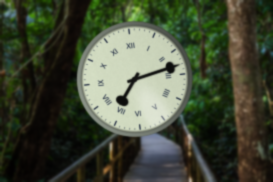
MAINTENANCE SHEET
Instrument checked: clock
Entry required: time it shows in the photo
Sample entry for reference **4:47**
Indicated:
**7:13**
